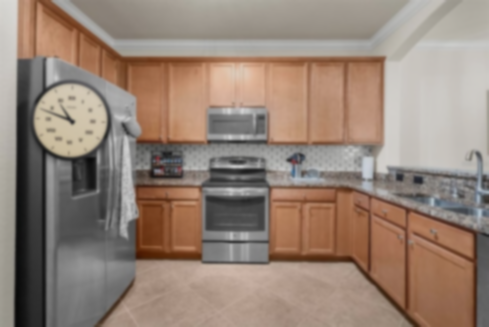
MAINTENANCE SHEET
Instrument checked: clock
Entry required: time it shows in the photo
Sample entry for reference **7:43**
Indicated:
**10:48**
